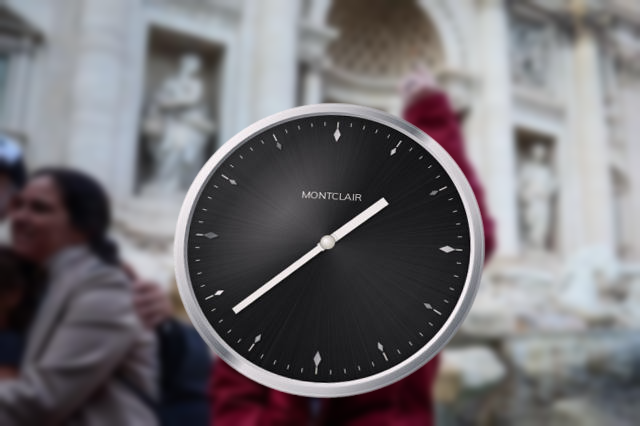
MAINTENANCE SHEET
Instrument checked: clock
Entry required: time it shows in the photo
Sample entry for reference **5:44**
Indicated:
**1:38**
